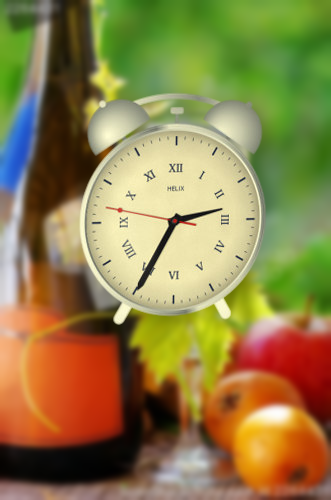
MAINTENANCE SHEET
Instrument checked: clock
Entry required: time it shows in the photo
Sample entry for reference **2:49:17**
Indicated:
**2:34:47**
